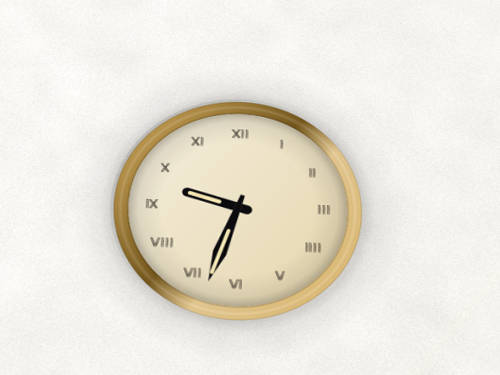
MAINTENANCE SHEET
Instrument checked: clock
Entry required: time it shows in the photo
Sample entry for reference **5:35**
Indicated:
**9:33**
